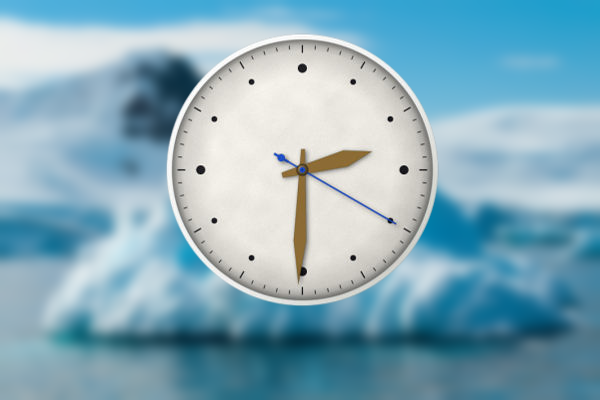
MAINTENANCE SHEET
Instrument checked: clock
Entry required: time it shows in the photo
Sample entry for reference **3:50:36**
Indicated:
**2:30:20**
